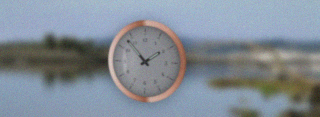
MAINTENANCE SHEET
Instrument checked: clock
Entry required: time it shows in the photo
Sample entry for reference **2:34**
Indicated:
**1:53**
